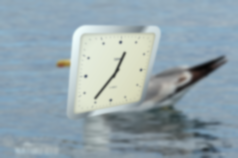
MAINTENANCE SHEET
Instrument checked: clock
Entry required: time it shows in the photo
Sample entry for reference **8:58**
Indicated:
**12:36**
